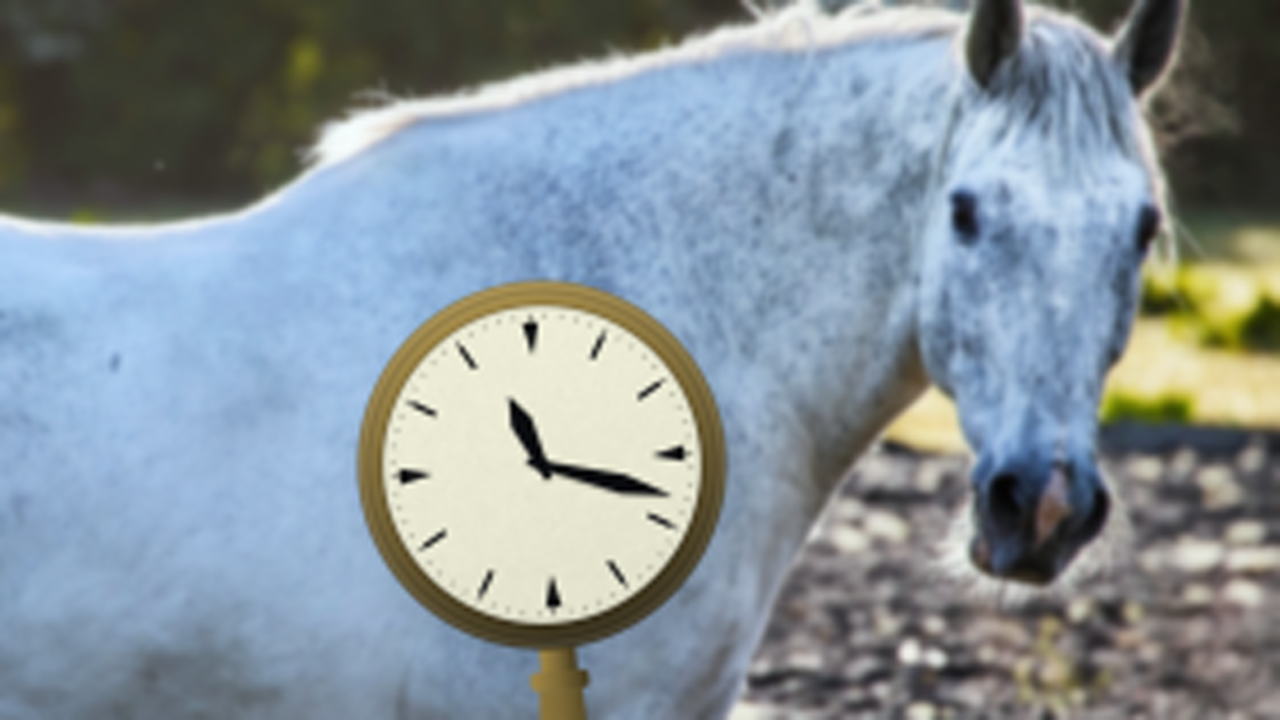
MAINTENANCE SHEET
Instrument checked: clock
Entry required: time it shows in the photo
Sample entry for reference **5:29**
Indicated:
**11:18**
